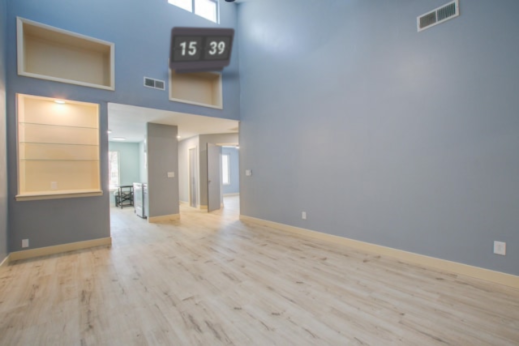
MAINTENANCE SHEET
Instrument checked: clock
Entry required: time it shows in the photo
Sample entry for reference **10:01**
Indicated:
**15:39**
